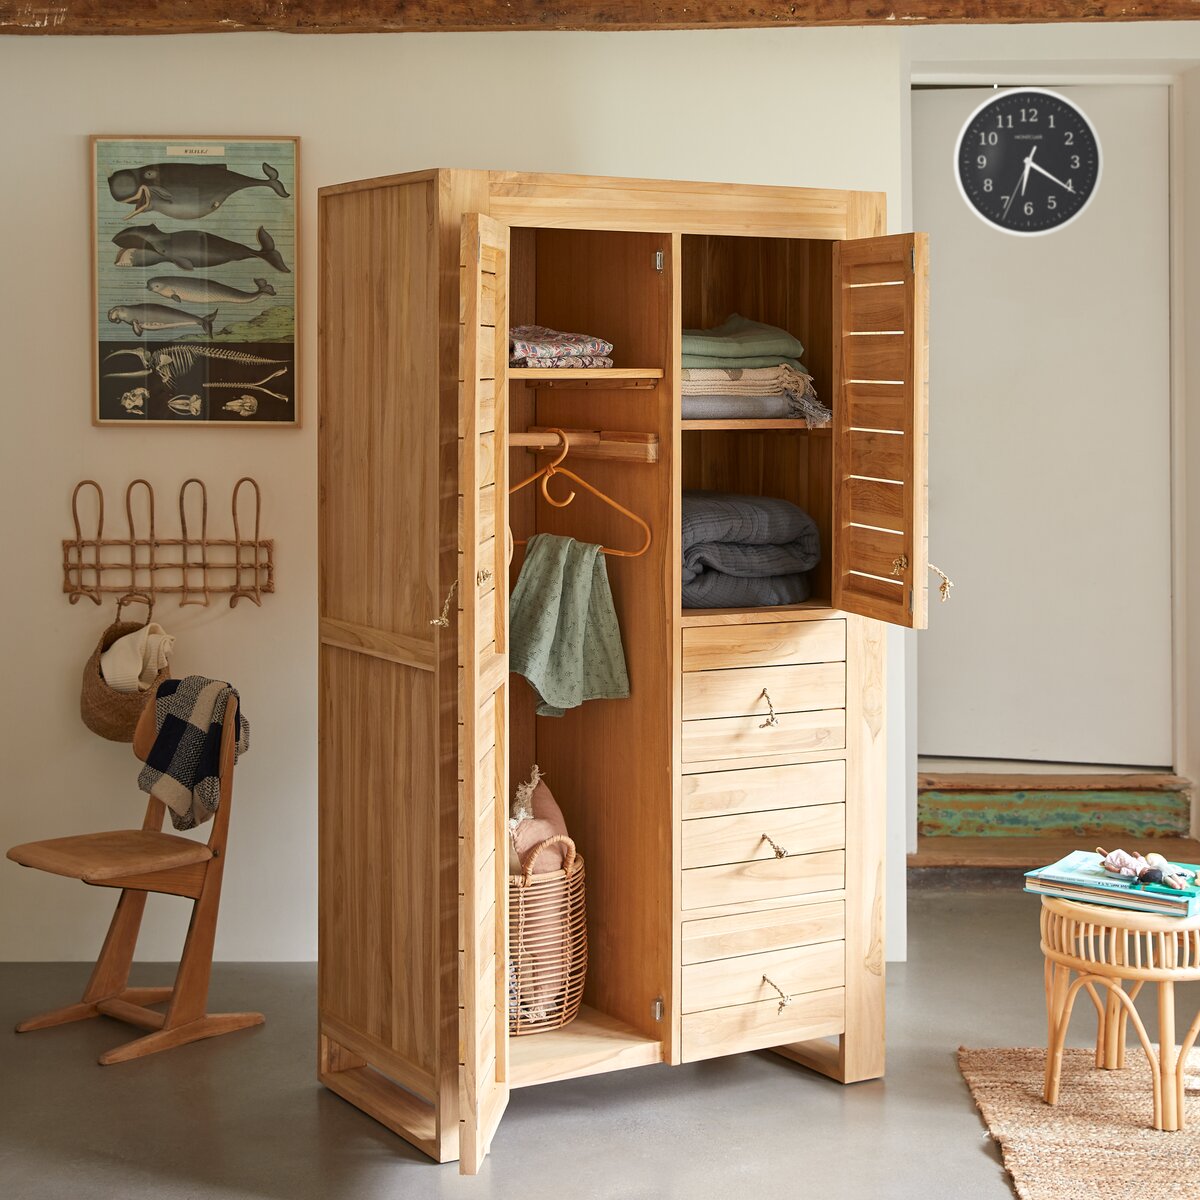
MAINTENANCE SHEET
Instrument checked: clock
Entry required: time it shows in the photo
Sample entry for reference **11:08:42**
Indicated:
**6:20:34**
